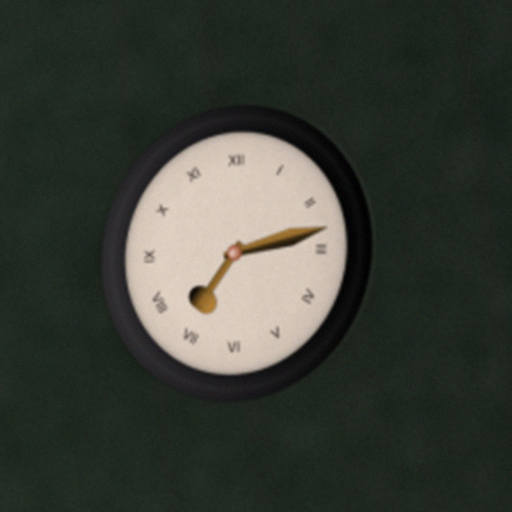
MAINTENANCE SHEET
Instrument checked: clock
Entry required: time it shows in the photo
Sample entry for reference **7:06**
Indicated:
**7:13**
